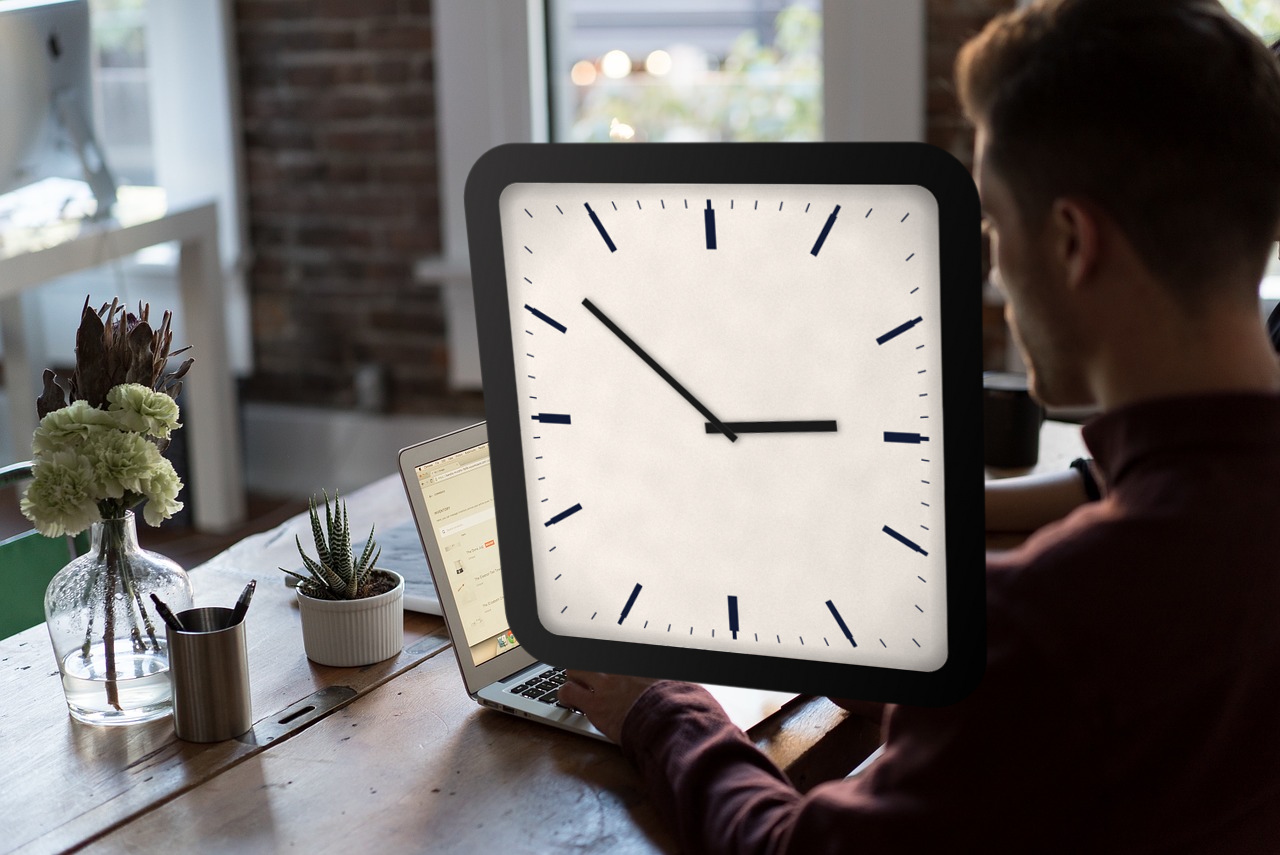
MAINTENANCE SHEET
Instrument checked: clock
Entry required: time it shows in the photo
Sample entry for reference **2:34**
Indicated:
**2:52**
